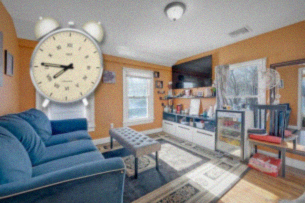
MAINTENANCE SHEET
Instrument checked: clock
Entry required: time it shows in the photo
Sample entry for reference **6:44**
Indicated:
**7:46**
